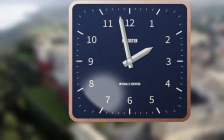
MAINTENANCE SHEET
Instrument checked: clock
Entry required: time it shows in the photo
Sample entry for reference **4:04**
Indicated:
**1:58**
